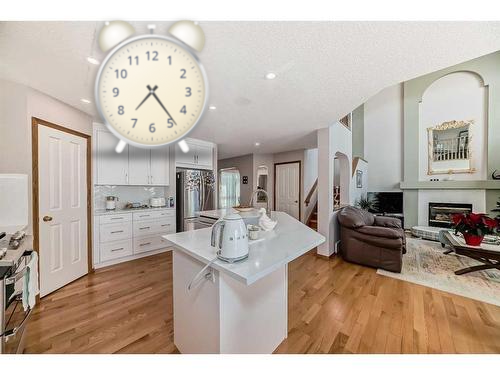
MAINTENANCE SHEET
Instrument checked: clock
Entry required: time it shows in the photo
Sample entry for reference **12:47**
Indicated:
**7:24**
